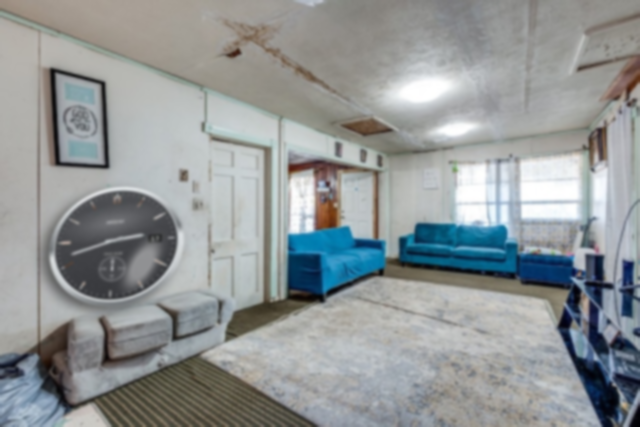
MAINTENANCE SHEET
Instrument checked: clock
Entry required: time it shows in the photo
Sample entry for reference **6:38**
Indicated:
**2:42**
